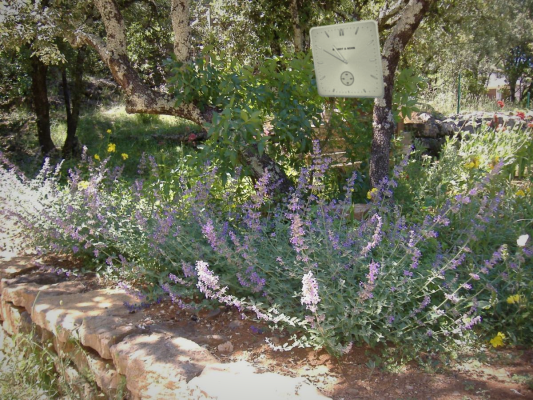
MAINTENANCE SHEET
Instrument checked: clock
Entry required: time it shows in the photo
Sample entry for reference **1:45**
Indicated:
**10:50**
